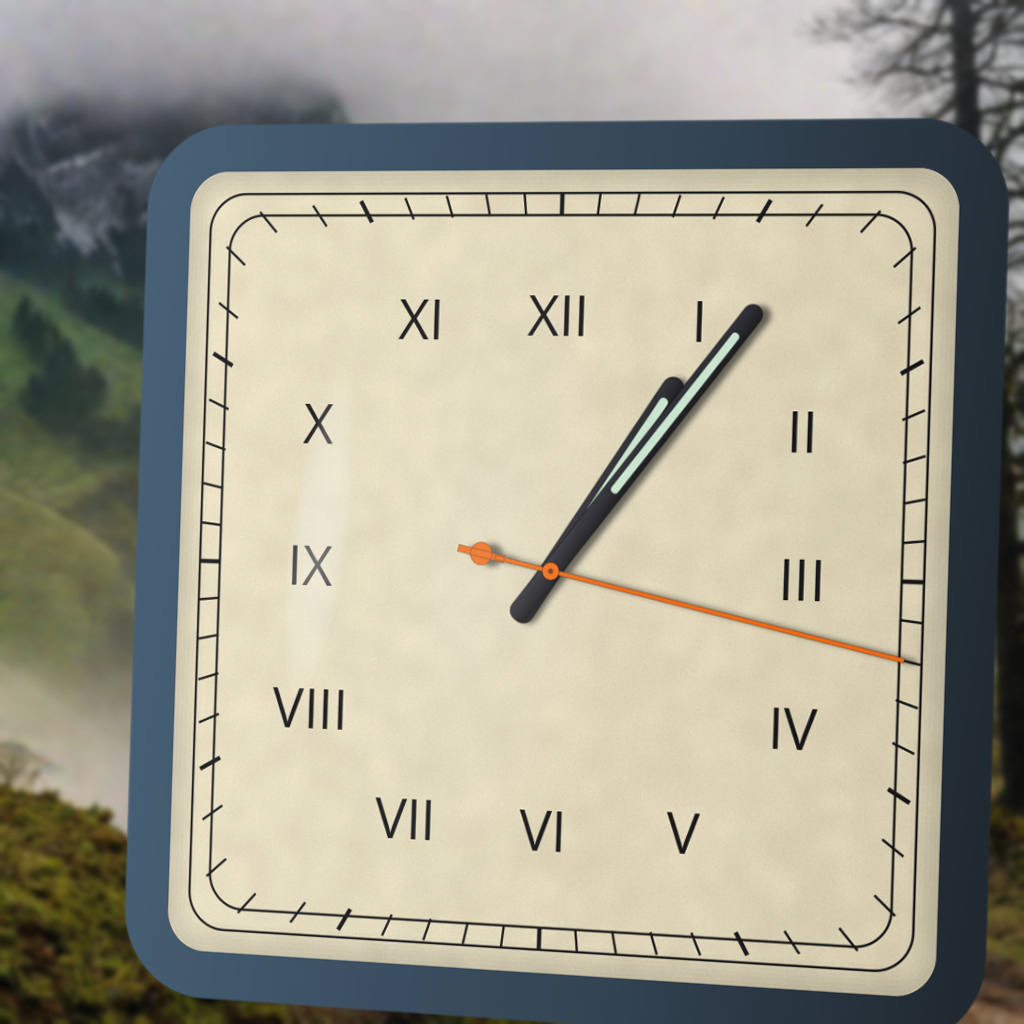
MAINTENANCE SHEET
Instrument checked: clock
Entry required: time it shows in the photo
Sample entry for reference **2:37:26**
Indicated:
**1:06:17**
